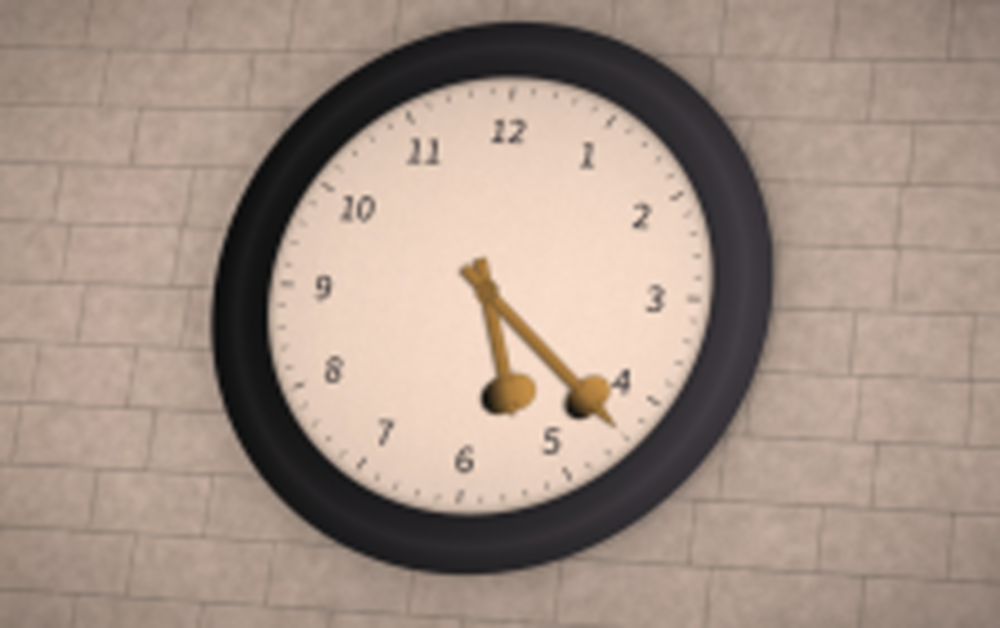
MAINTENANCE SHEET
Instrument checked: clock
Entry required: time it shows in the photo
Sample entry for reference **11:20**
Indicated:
**5:22**
